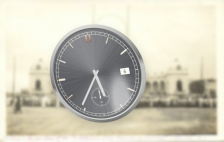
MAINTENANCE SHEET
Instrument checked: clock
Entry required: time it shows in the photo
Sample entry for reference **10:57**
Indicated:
**5:36**
